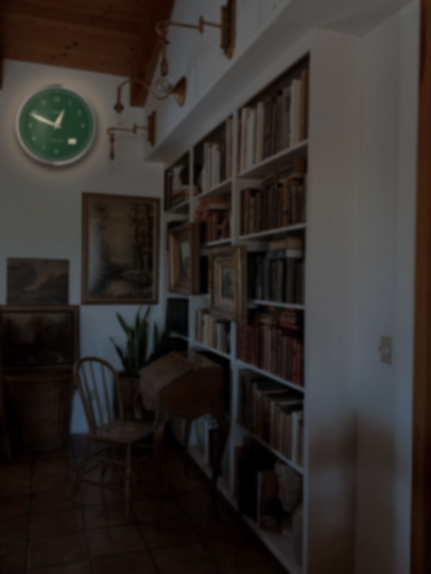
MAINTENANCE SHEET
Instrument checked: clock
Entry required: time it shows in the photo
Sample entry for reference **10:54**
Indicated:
**12:49**
